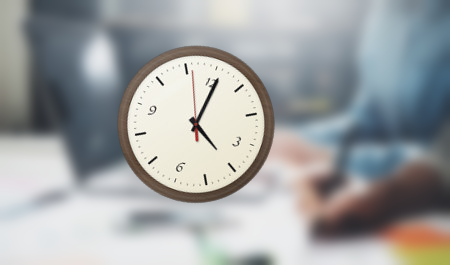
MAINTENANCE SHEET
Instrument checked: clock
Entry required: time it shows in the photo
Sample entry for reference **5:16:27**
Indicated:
**4:00:56**
